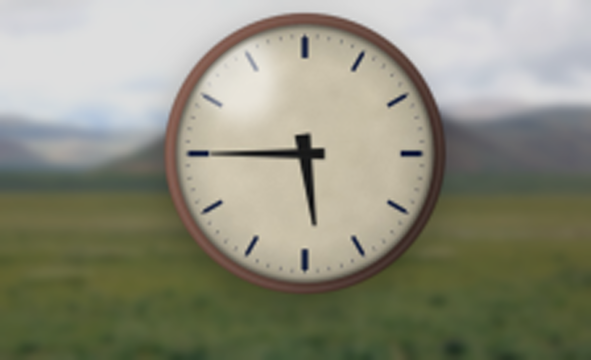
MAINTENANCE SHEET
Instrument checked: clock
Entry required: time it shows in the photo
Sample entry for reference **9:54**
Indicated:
**5:45**
